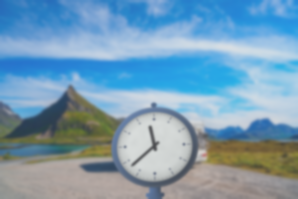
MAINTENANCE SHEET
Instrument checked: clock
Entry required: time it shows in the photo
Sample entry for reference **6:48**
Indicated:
**11:38**
